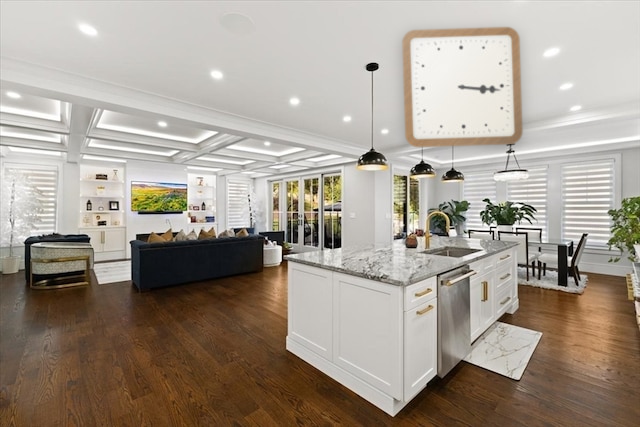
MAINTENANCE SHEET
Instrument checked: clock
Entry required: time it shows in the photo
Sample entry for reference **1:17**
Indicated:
**3:16**
